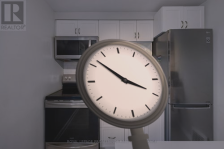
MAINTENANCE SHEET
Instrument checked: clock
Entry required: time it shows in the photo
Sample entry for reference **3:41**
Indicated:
**3:52**
